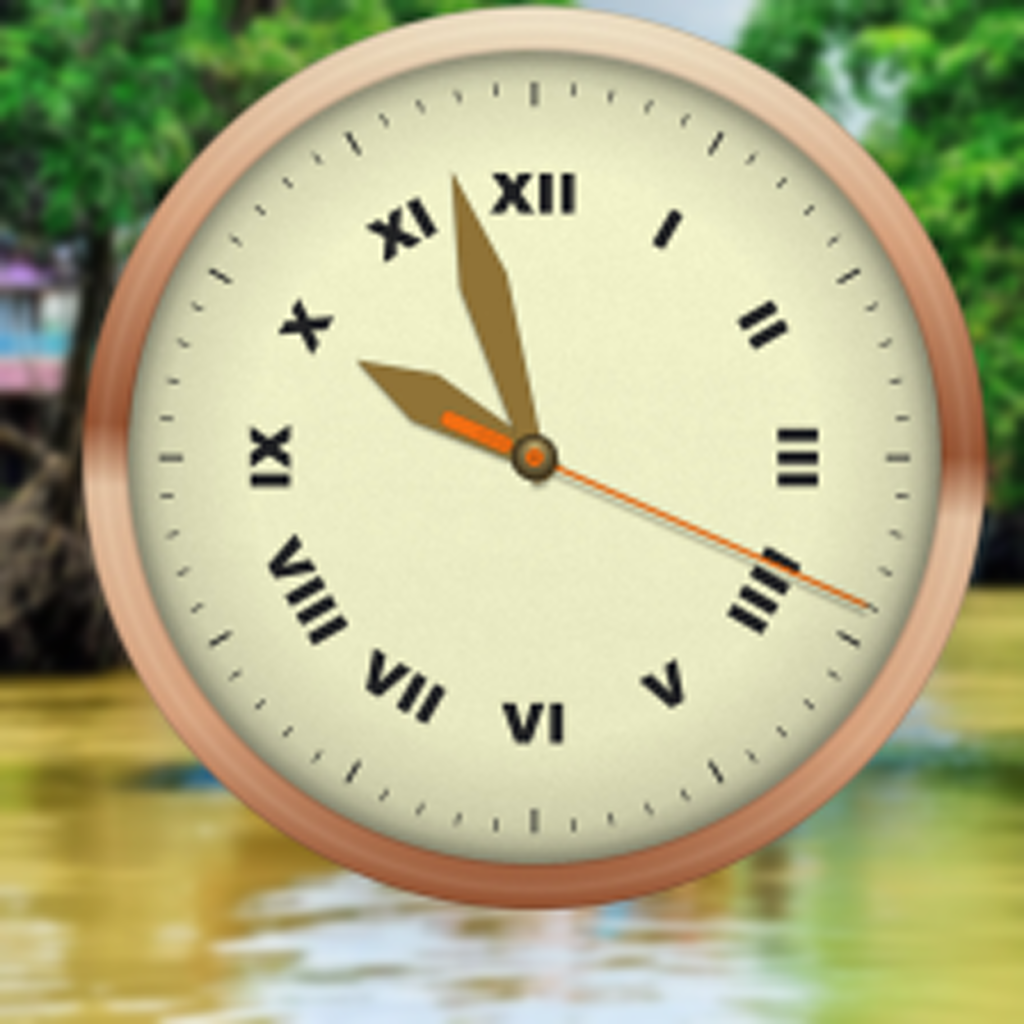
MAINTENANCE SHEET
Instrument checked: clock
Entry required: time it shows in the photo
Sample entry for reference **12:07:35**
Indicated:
**9:57:19**
